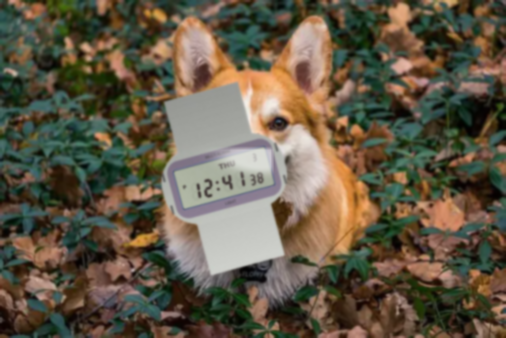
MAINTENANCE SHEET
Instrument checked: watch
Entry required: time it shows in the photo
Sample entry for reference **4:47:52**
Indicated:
**12:41:38**
